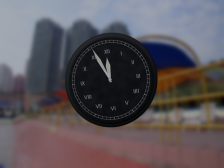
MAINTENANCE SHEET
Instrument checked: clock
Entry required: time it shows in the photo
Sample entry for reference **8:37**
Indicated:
**11:56**
